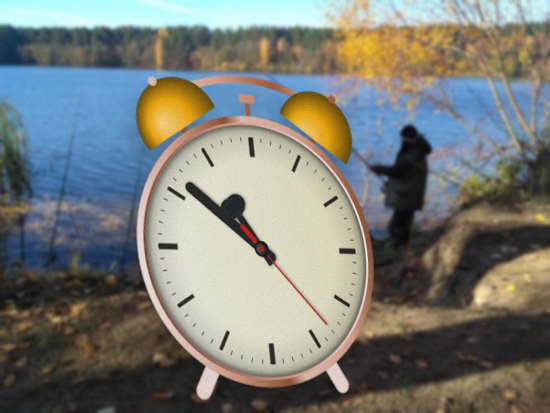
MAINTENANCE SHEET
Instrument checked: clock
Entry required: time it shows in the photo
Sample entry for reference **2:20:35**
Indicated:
**10:51:23**
